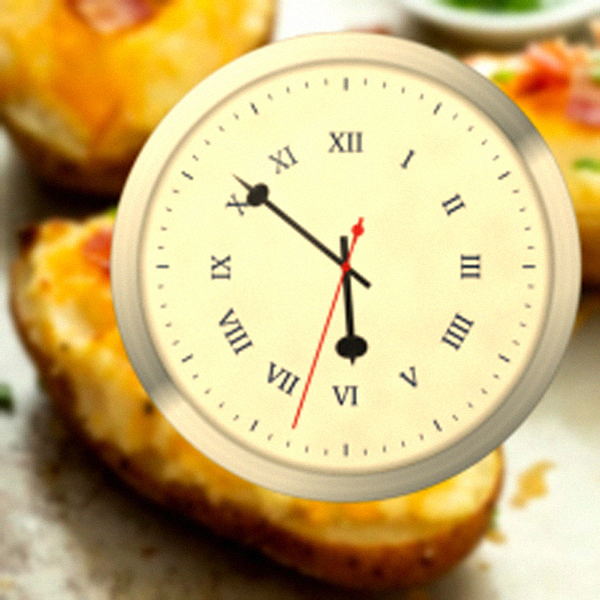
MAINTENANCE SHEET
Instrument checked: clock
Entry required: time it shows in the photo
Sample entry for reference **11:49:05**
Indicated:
**5:51:33**
